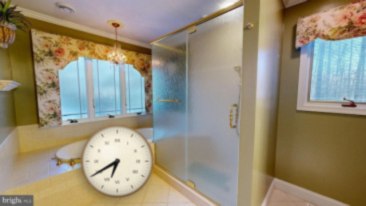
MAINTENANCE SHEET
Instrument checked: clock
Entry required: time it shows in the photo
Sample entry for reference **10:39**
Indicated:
**6:40**
